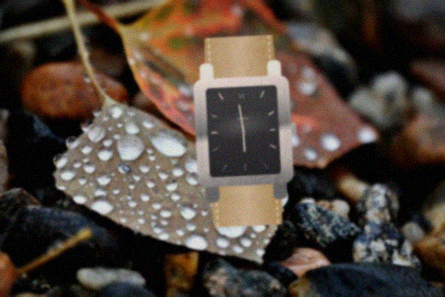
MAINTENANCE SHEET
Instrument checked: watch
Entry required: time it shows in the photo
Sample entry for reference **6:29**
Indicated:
**5:59**
